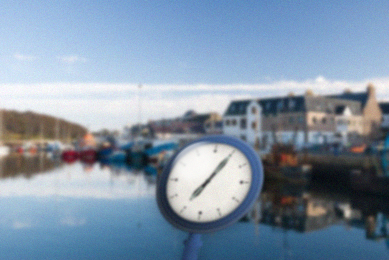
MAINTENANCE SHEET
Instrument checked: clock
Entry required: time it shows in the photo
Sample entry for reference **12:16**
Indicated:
**7:05**
